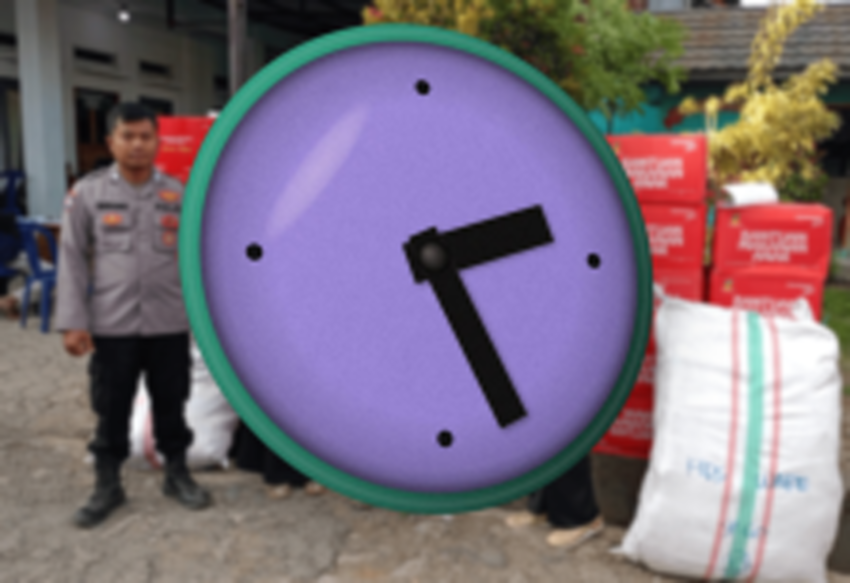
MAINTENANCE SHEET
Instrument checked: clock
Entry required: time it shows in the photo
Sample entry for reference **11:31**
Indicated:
**2:26**
